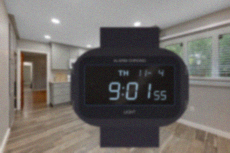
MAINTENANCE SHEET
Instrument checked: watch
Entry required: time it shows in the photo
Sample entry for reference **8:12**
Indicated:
**9:01**
